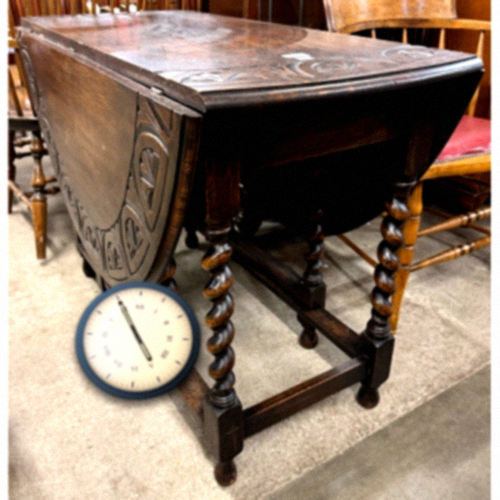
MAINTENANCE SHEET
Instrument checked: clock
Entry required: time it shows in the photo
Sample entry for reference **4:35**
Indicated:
**4:55**
